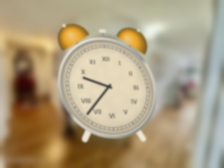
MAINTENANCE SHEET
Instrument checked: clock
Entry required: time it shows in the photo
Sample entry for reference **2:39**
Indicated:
**9:37**
